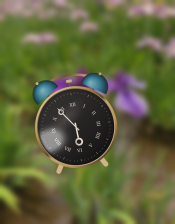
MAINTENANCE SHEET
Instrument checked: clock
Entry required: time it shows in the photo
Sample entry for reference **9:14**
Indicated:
**5:54**
